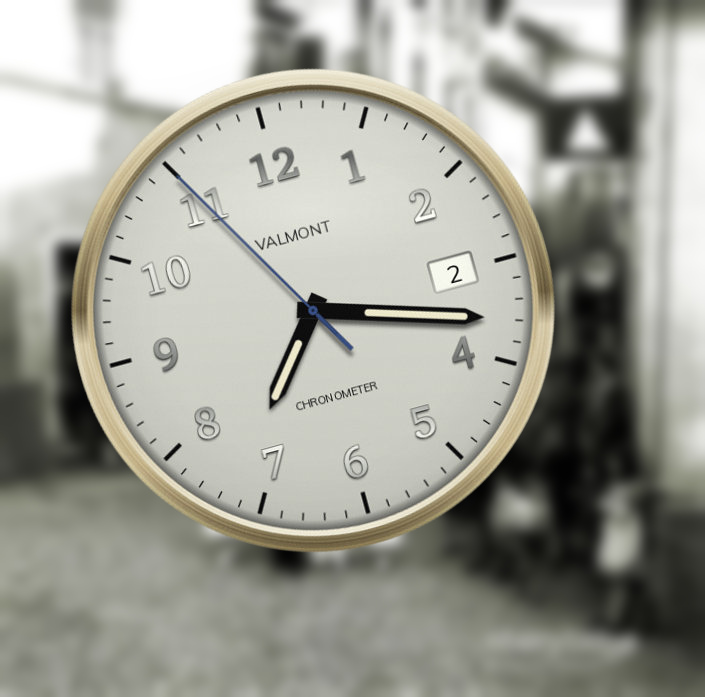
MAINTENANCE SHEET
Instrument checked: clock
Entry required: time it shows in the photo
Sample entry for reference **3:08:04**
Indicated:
**7:17:55**
